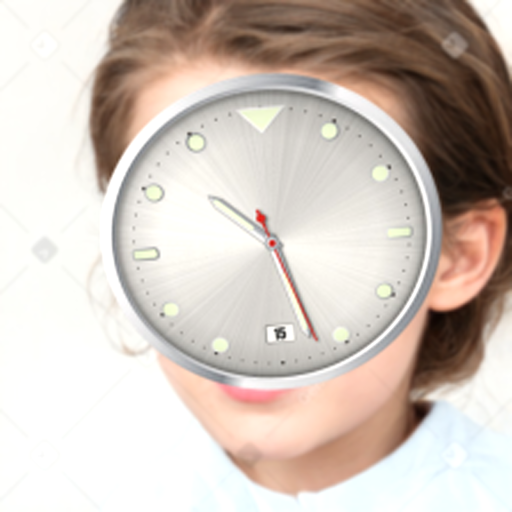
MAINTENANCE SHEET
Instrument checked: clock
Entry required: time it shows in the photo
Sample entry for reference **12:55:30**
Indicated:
**10:27:27**
